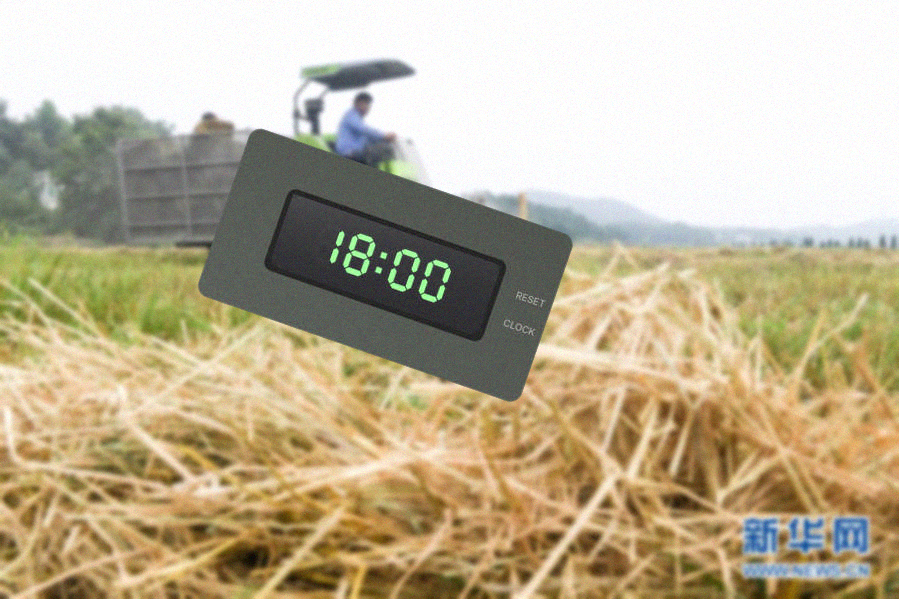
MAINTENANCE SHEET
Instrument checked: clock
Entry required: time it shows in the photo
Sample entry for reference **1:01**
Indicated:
**18:00**
